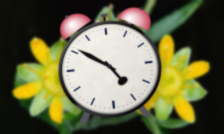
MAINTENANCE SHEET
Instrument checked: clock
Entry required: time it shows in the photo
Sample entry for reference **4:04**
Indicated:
**4:51**
